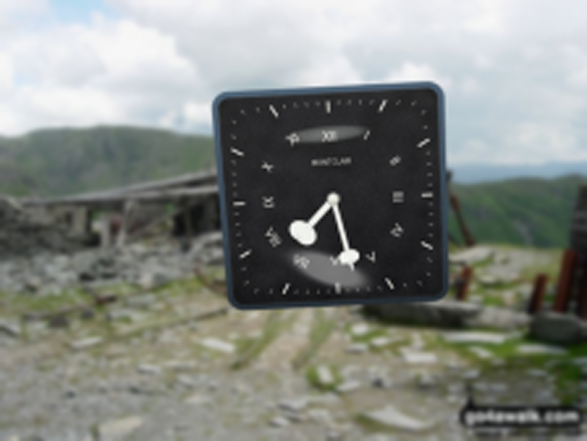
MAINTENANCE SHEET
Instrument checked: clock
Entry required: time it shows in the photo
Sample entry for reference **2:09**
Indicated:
**7:28**
